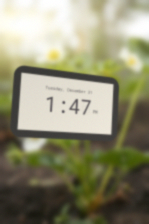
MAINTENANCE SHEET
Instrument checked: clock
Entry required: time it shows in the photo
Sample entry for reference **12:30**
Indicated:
**1:47**
